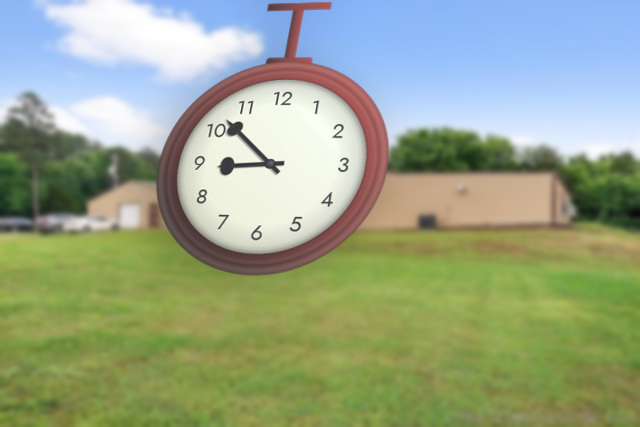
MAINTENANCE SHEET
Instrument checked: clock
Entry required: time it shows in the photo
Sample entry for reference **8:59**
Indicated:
**8:52**
